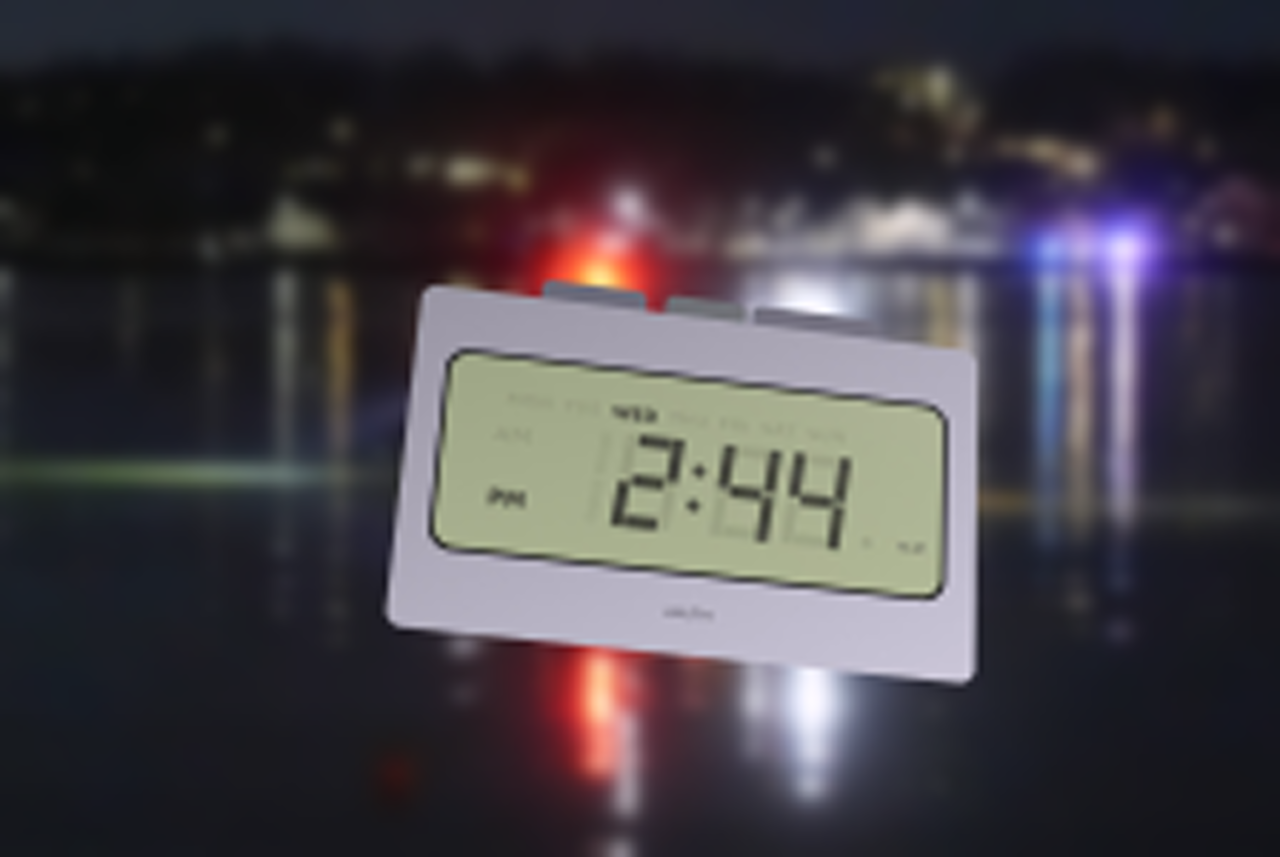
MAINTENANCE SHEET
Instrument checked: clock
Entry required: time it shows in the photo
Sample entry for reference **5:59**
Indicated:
**2:44**
